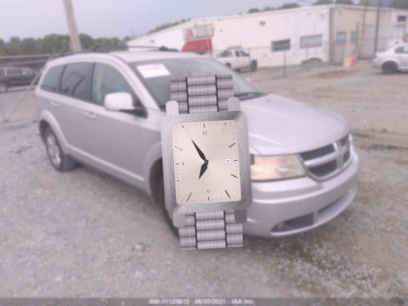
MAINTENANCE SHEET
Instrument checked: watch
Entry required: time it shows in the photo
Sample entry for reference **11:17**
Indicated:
**6:55**
